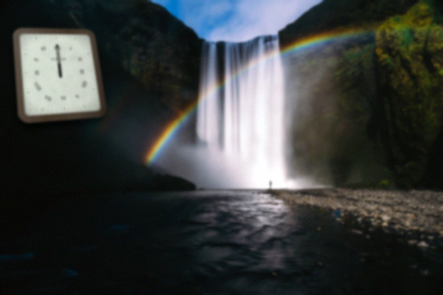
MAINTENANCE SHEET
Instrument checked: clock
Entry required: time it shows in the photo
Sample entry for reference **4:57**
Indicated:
**12:00**
